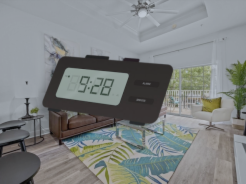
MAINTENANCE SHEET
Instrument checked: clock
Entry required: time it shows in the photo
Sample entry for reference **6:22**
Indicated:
**9:28**
